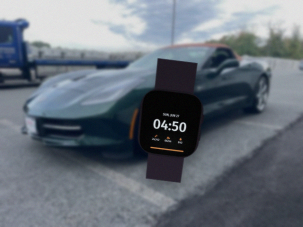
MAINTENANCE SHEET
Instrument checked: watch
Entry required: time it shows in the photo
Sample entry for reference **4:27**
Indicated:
**4:50**
